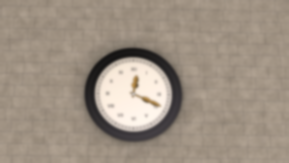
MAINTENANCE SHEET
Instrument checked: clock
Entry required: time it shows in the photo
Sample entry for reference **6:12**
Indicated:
**12:19**
